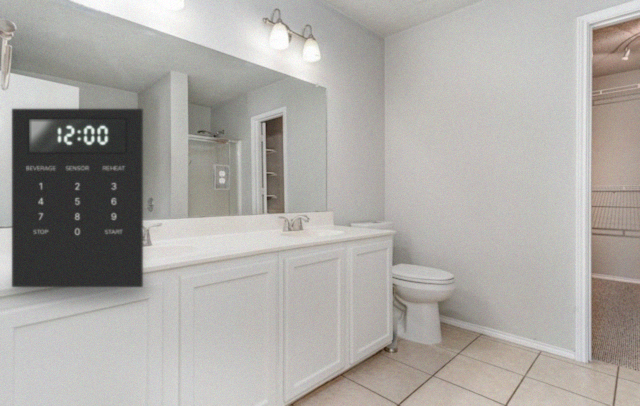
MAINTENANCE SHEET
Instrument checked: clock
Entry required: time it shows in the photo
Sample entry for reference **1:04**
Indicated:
**12:00**
